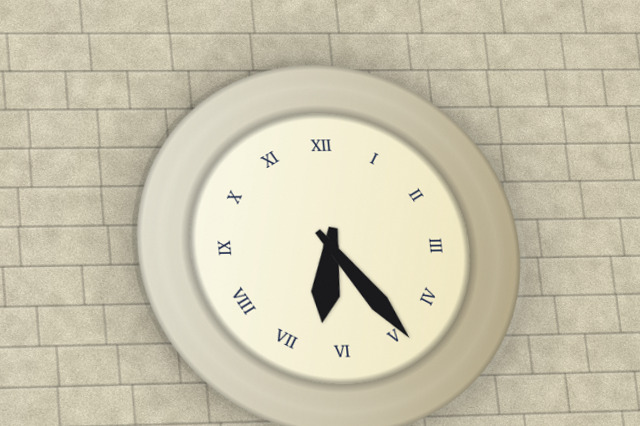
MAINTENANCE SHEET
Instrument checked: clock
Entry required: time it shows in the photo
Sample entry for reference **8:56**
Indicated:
**6:24**
